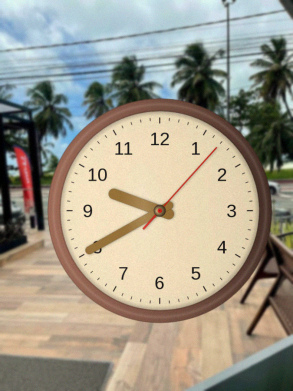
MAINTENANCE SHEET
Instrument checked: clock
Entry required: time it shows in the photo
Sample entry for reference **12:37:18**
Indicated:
**9:40:07**
